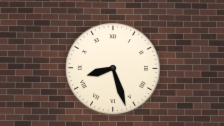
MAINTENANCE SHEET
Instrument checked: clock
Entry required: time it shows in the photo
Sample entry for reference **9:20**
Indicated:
**8:27**
